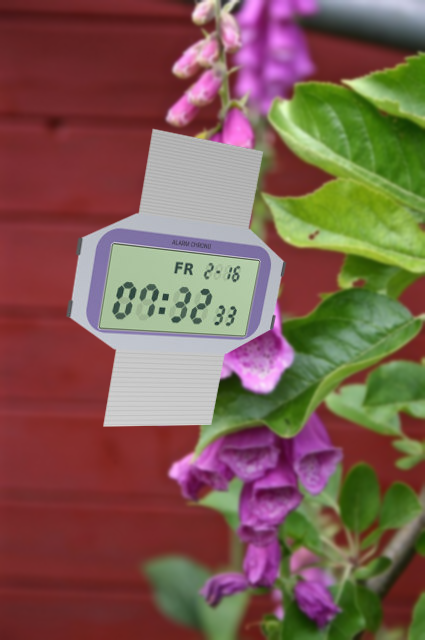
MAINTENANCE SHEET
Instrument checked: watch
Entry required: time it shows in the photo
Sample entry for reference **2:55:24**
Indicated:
**7:32:33**
